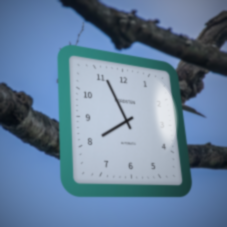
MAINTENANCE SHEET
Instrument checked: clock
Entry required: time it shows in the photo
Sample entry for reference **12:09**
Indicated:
**7:56**
